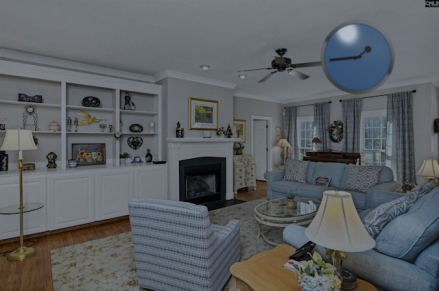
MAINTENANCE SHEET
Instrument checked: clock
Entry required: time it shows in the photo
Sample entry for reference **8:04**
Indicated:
**1:44**
